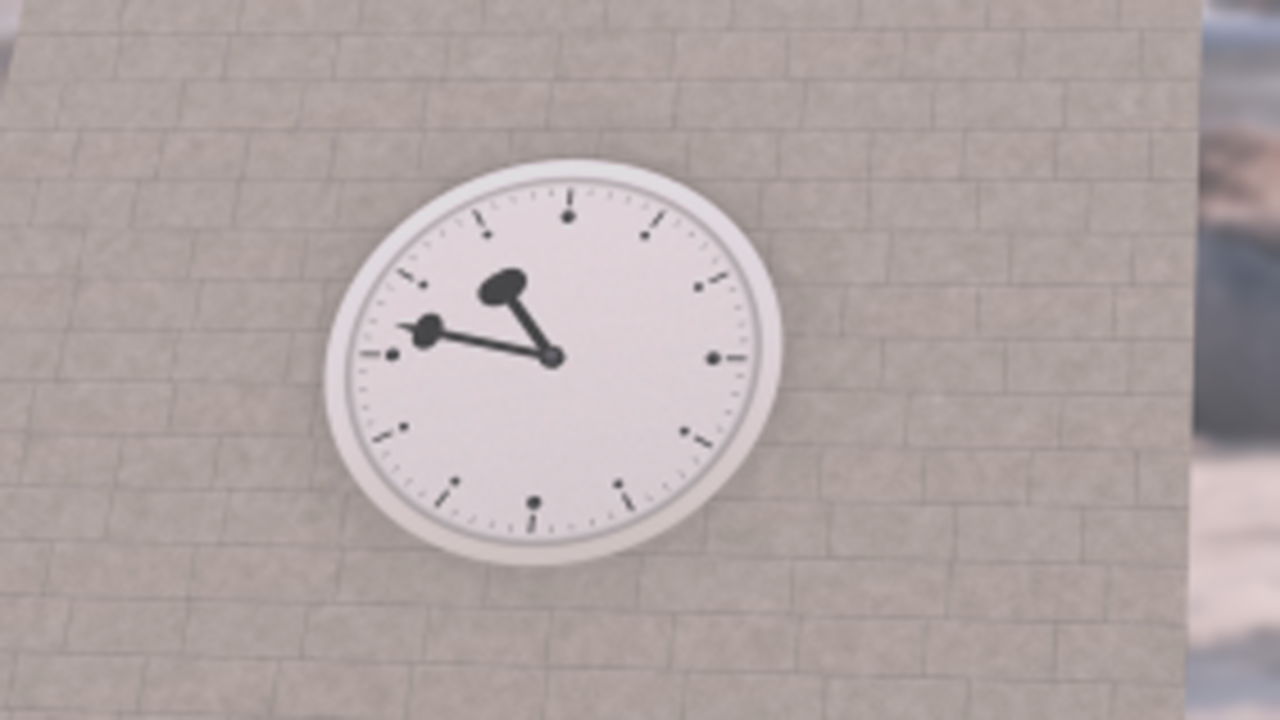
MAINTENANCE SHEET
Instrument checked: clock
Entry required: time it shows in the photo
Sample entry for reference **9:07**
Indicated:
**10:47**
